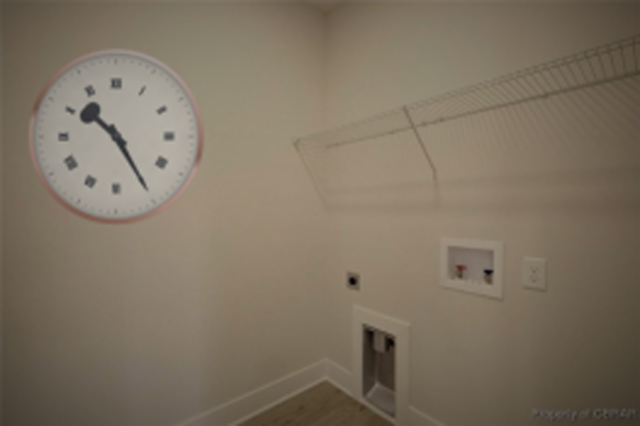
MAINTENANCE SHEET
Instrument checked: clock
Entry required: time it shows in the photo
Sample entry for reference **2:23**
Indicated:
**10:25**
